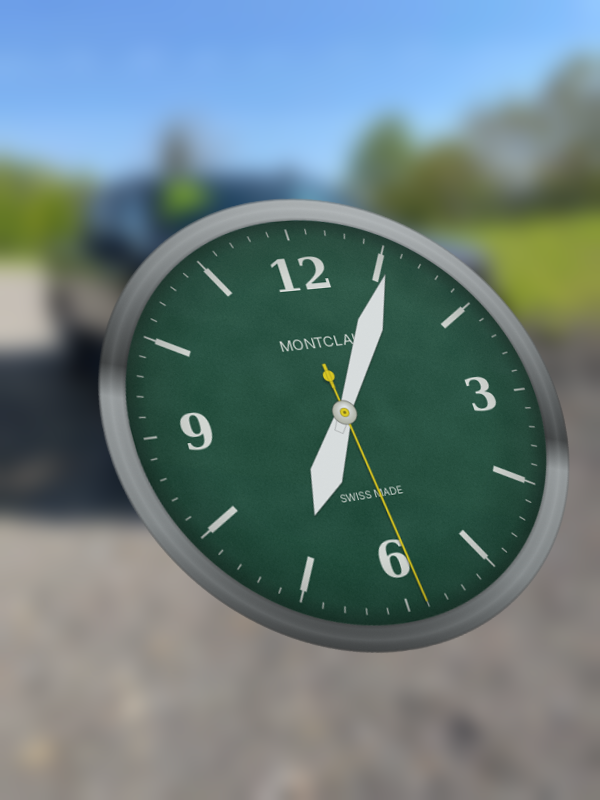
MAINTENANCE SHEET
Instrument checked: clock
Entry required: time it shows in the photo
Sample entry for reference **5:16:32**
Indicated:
**7:05:29**
